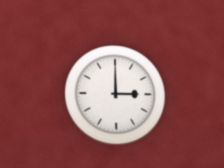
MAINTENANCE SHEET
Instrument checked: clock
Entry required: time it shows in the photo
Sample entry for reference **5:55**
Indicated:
**3:00**
